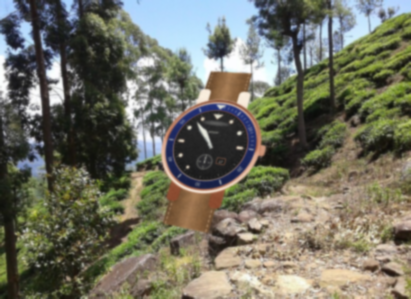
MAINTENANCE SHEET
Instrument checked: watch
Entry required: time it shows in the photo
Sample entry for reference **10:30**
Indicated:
**10:53**
